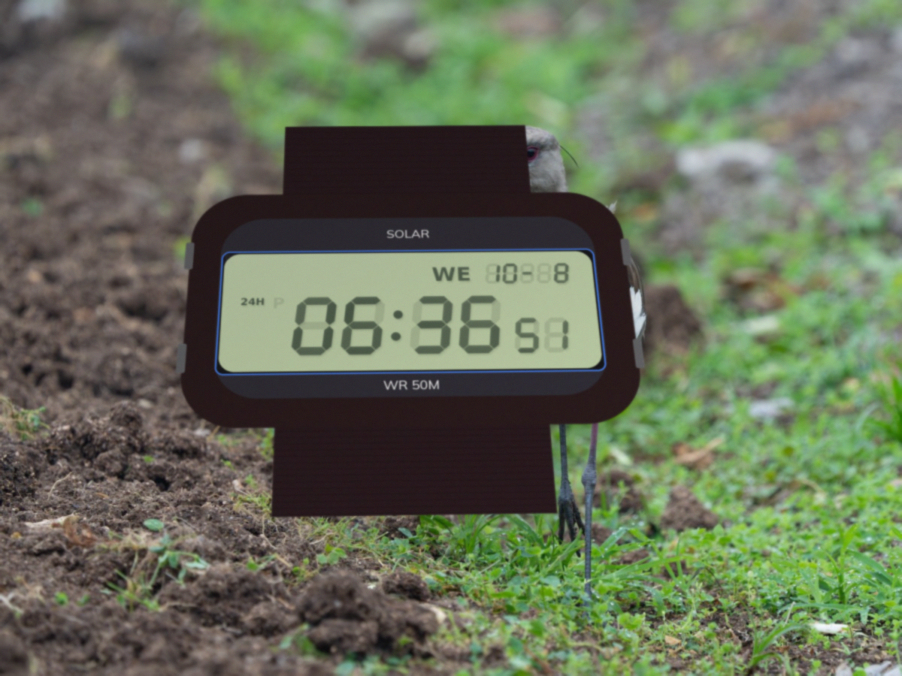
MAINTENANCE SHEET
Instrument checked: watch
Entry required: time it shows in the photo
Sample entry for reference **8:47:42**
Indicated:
**6:36:51**
